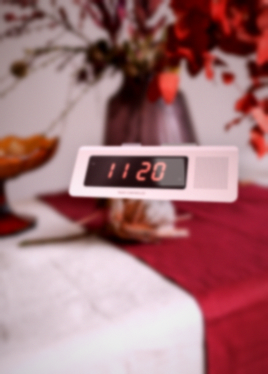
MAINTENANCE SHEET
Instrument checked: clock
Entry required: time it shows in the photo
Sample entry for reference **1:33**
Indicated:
**11:20**
